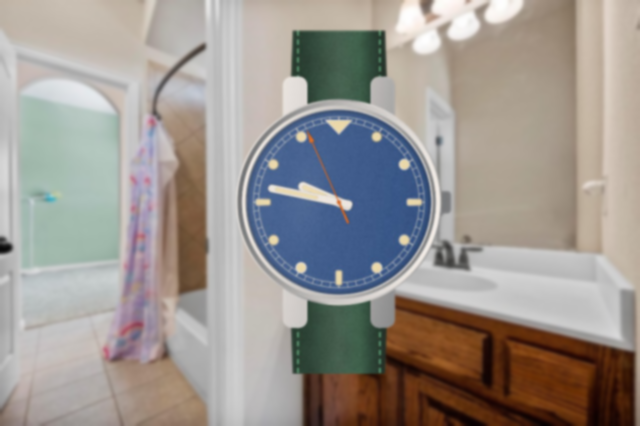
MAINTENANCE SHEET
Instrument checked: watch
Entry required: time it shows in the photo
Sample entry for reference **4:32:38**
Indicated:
**9:46:56**
